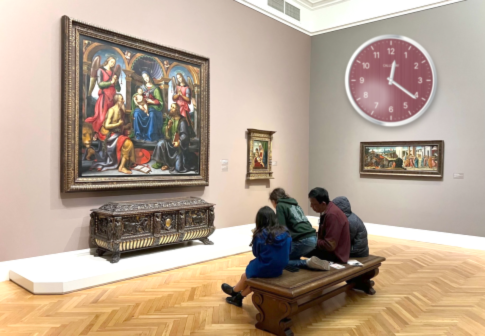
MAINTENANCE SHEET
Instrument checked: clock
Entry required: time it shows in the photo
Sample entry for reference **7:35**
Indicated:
**12:21**
